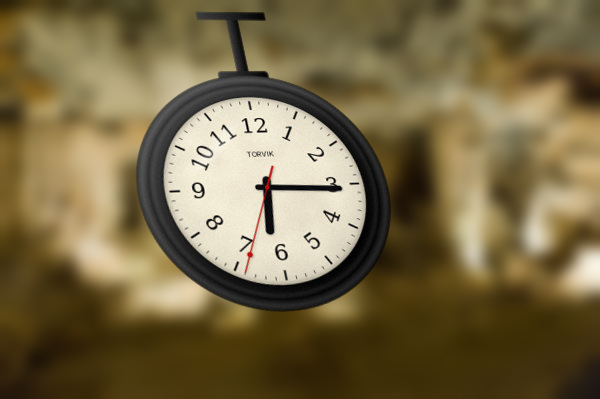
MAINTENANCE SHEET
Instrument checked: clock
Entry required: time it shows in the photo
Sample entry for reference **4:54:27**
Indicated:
**6:15:34**
